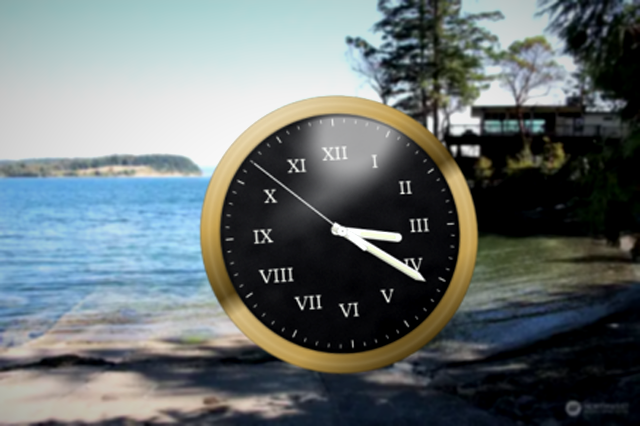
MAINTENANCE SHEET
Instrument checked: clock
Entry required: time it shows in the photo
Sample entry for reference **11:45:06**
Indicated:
**3:20:52**
